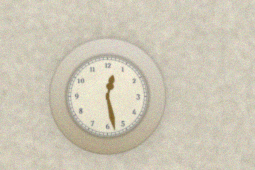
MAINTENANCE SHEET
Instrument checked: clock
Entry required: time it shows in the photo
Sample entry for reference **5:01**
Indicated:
**12:28**
